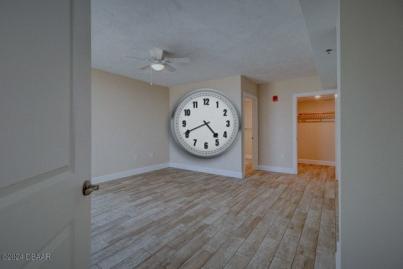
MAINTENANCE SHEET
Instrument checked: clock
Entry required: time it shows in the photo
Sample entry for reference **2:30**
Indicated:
**4:41**
